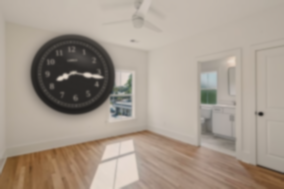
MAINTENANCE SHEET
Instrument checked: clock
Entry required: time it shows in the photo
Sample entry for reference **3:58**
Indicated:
**8:17**
